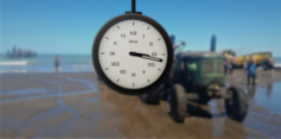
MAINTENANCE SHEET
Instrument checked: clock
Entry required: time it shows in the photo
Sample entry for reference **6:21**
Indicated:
**3:17**
